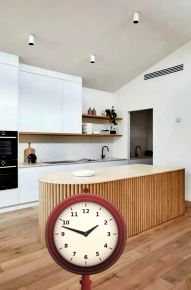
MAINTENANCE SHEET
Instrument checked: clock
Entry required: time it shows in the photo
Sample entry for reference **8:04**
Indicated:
**1:48**
